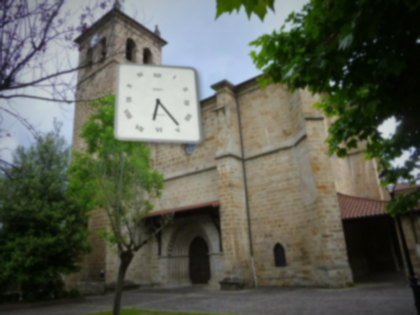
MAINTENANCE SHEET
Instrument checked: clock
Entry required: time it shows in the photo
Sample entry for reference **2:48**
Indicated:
**6:24**
